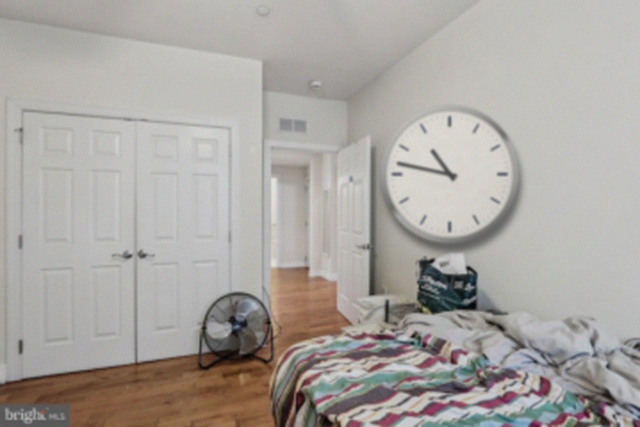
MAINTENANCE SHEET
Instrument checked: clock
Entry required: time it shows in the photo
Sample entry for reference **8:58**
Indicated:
**10:47**
